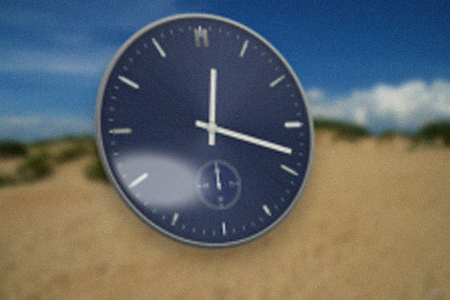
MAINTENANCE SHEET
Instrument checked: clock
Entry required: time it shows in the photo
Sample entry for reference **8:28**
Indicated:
**12:18**
